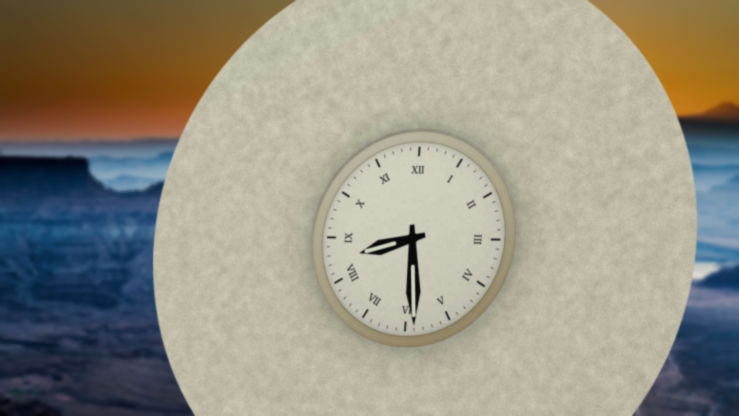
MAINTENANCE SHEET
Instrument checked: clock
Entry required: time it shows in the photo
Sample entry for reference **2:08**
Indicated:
**8:29**
